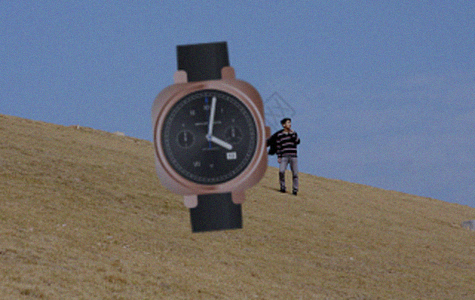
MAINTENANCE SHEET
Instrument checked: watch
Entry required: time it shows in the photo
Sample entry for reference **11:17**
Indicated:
**4:02**
